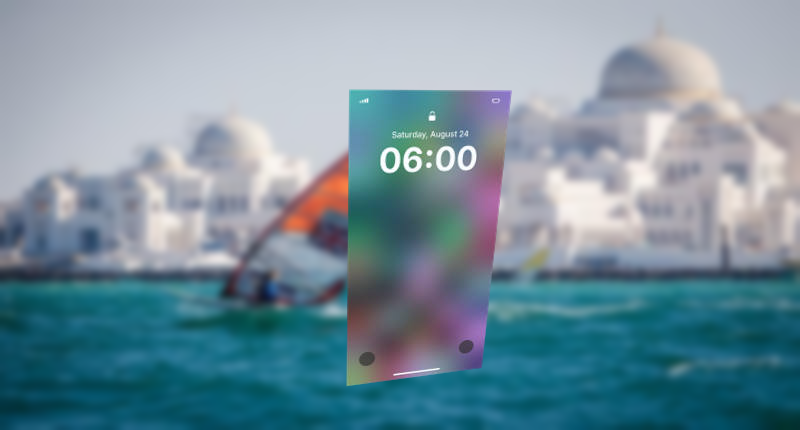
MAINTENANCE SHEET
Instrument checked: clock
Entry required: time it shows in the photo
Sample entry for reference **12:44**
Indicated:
**6:00**
